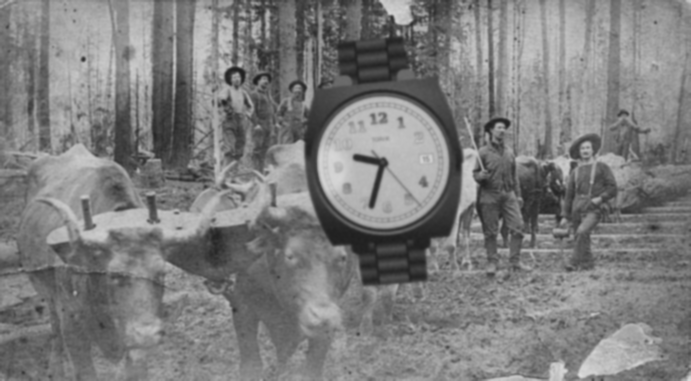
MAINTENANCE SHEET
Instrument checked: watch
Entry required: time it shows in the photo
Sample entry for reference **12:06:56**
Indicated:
**9:33:24**
